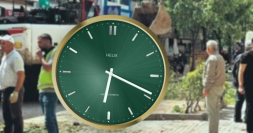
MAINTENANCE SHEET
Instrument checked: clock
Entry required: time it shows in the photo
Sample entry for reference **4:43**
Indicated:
**6:19**
